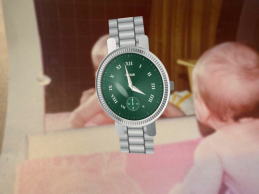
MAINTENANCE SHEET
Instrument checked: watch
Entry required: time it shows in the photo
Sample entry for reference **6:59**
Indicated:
**3:58**
